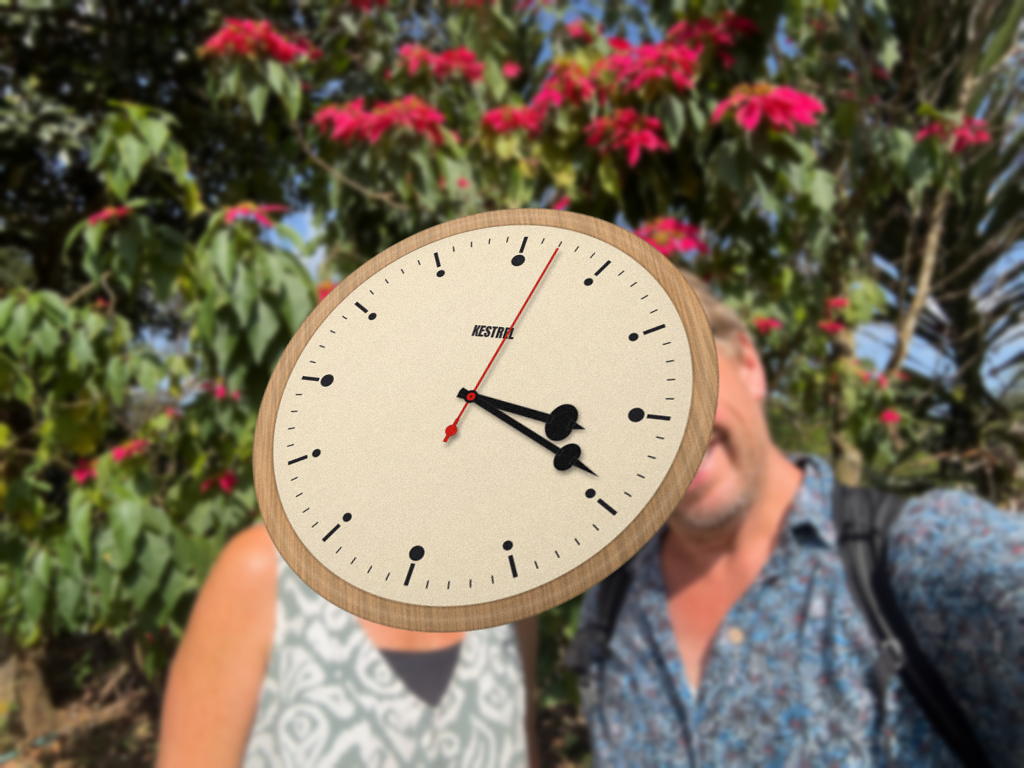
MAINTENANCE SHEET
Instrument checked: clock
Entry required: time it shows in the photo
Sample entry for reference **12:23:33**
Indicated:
**3:19:02**
